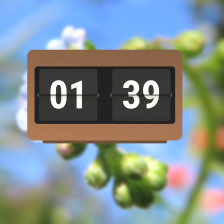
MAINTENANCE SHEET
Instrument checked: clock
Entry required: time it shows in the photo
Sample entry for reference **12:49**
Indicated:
**1:39**
